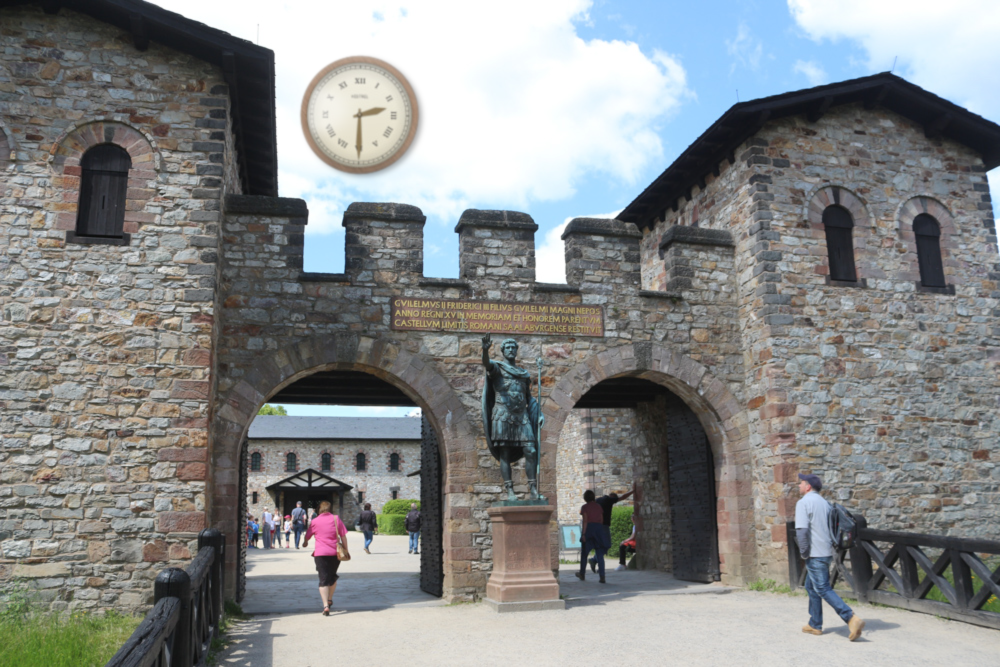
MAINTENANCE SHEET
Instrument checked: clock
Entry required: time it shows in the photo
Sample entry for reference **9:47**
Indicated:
**2:30**
